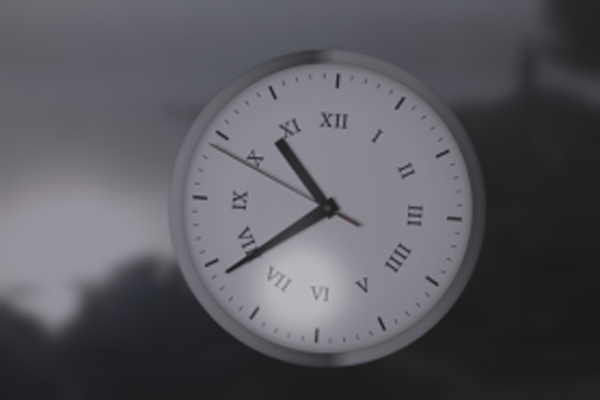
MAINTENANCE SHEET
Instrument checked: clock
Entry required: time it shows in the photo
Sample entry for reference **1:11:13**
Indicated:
**10:38:49**
